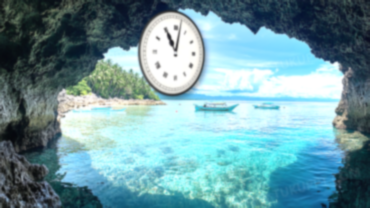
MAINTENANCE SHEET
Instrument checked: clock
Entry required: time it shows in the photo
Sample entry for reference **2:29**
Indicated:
**11:02**
